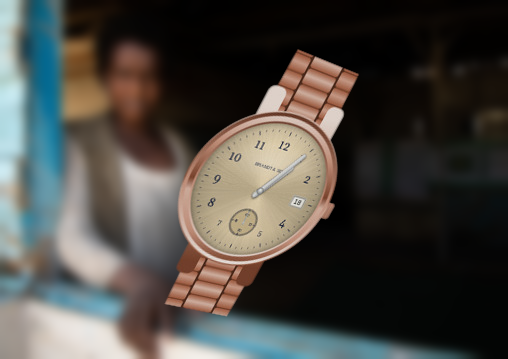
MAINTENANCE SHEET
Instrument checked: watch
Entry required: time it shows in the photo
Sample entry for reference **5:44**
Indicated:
**1:05**
